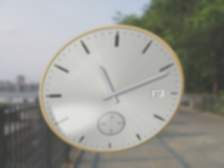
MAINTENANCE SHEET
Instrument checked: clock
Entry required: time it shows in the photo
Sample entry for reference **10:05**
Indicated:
**11:11**
